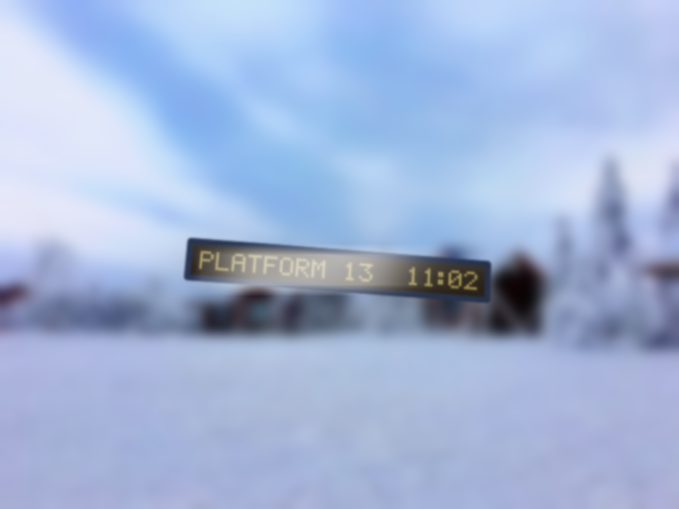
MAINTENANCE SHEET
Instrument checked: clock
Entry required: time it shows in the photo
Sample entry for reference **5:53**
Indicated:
**11:02**
